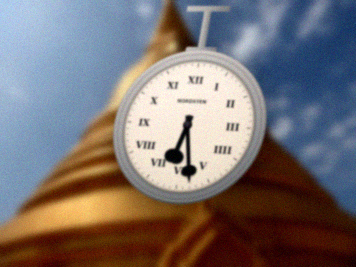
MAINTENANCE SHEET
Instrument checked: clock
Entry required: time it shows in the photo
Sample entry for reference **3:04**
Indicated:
**6:28**
